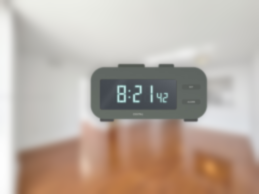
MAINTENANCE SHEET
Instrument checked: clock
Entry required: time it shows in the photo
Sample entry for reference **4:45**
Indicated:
**8:21**
